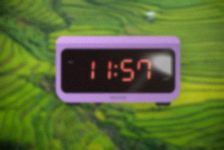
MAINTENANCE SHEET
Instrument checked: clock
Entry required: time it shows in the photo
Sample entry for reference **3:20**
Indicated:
**11:57**
